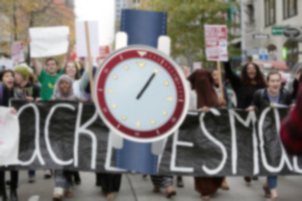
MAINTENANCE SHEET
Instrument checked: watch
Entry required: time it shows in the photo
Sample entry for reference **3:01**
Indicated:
**1:05**
